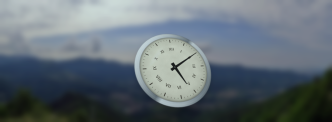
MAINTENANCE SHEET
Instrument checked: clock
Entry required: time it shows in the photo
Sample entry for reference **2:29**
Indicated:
**5:10**
